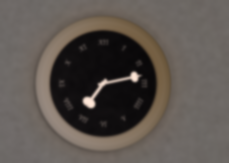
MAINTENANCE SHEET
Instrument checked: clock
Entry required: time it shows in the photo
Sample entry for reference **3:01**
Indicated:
**7:13**
